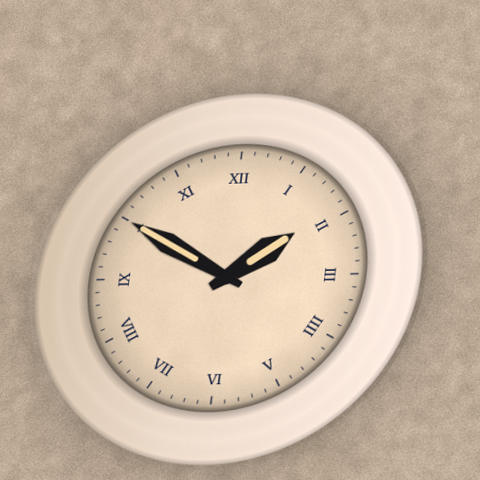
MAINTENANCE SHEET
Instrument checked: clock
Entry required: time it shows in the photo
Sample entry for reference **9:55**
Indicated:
**1:50**
